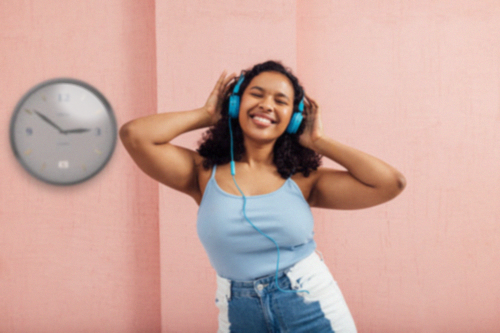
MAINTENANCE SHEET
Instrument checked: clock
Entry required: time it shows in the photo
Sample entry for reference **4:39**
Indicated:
**2:51**
